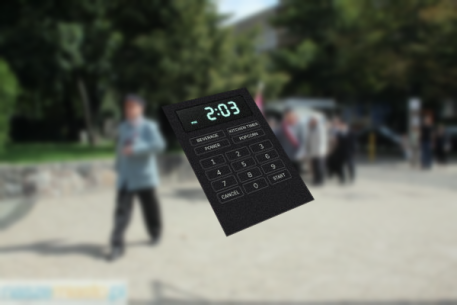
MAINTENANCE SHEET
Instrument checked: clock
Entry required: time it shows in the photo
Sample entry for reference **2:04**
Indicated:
**2:03**
